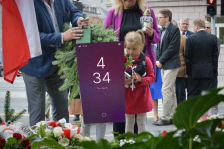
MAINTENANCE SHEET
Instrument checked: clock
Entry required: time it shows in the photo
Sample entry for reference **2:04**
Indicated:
**4:34**
